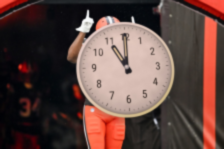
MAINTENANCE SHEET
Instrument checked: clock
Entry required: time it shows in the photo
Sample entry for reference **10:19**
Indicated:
**11:00**
